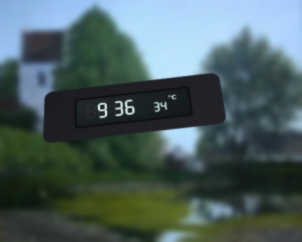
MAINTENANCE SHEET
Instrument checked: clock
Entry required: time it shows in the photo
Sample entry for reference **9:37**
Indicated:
**9:36**
